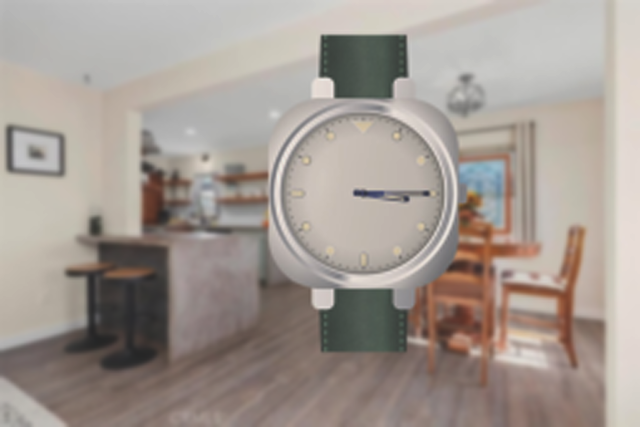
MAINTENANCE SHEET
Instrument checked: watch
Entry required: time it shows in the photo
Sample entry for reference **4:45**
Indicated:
**3:15**
